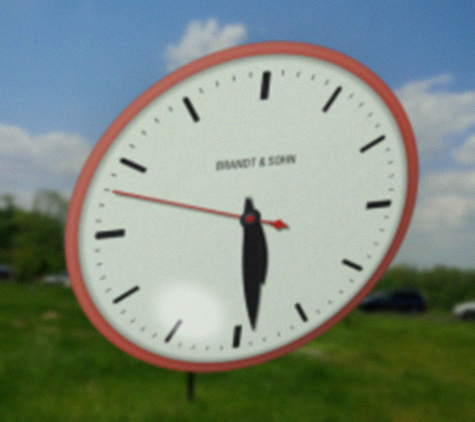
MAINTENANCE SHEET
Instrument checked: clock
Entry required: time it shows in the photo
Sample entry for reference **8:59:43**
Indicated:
**5:28:48**
